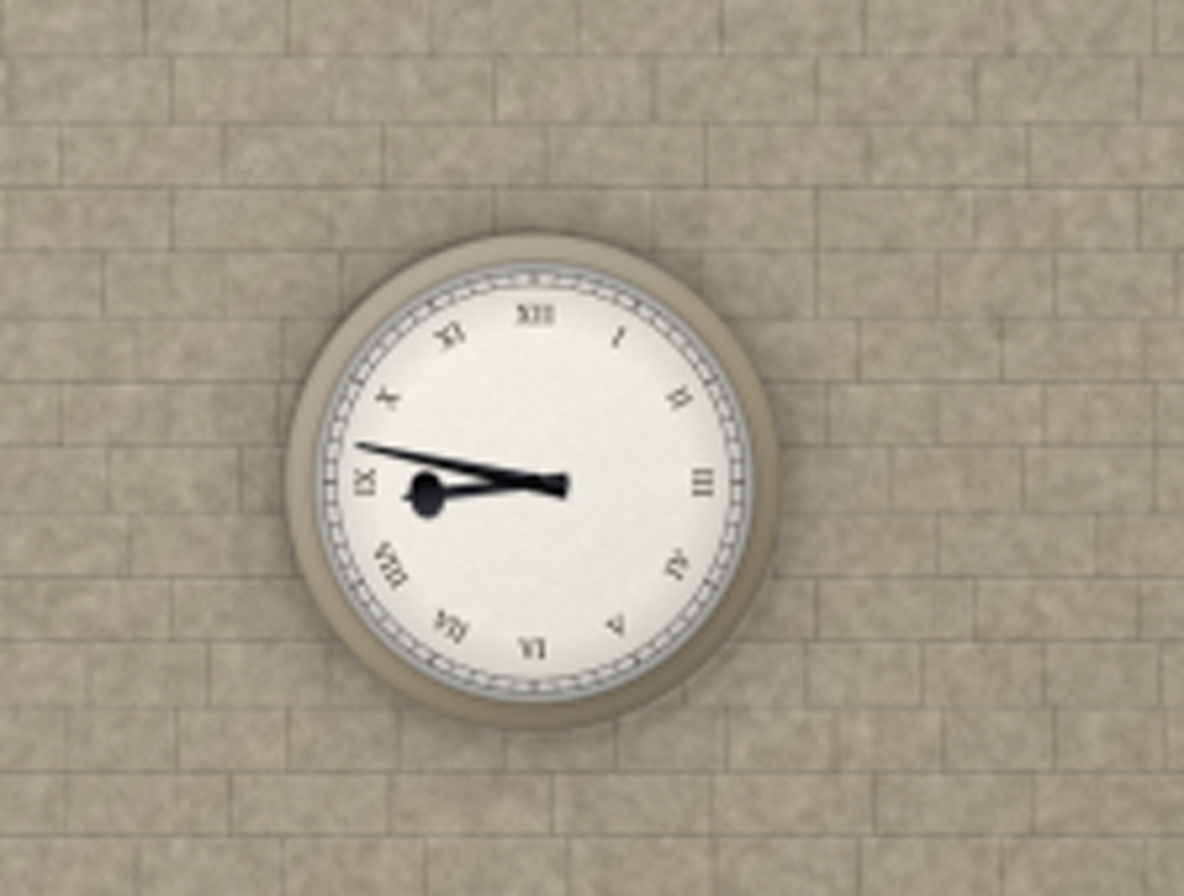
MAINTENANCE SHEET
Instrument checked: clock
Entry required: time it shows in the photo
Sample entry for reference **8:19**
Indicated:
**8:47**
